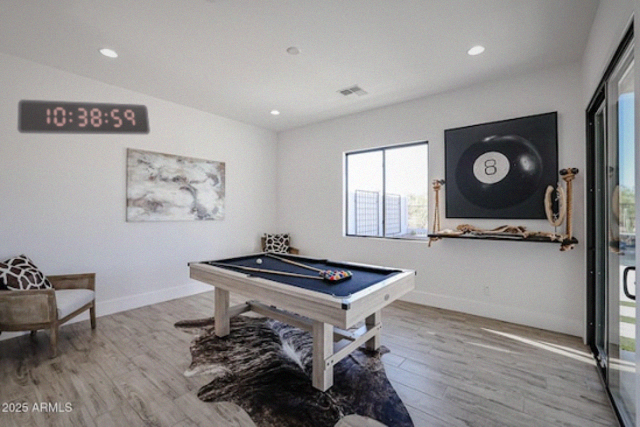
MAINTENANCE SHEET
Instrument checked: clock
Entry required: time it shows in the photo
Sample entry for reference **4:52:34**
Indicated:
**10:38:59**
